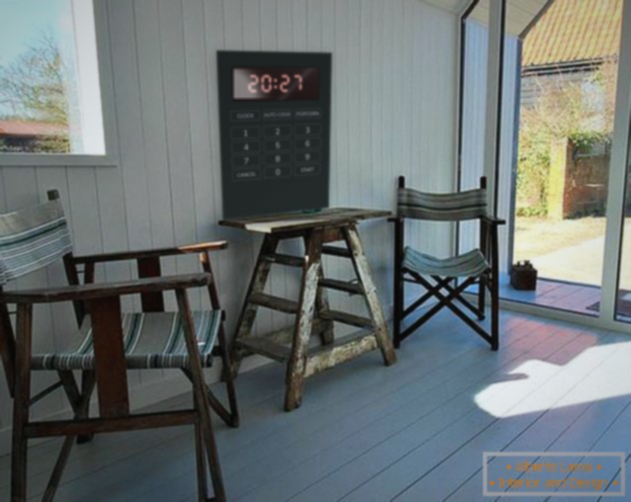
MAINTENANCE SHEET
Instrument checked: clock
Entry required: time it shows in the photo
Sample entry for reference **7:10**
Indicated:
**20:27**
